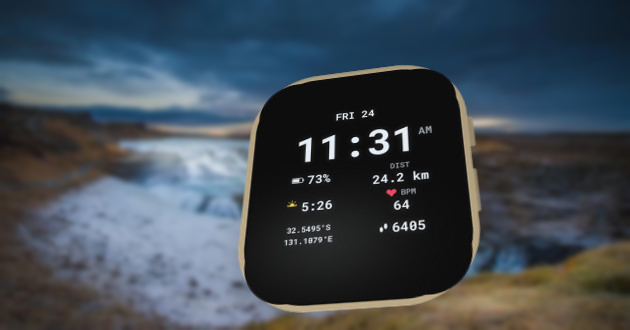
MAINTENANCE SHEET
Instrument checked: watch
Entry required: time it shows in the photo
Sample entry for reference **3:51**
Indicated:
**11:31**
